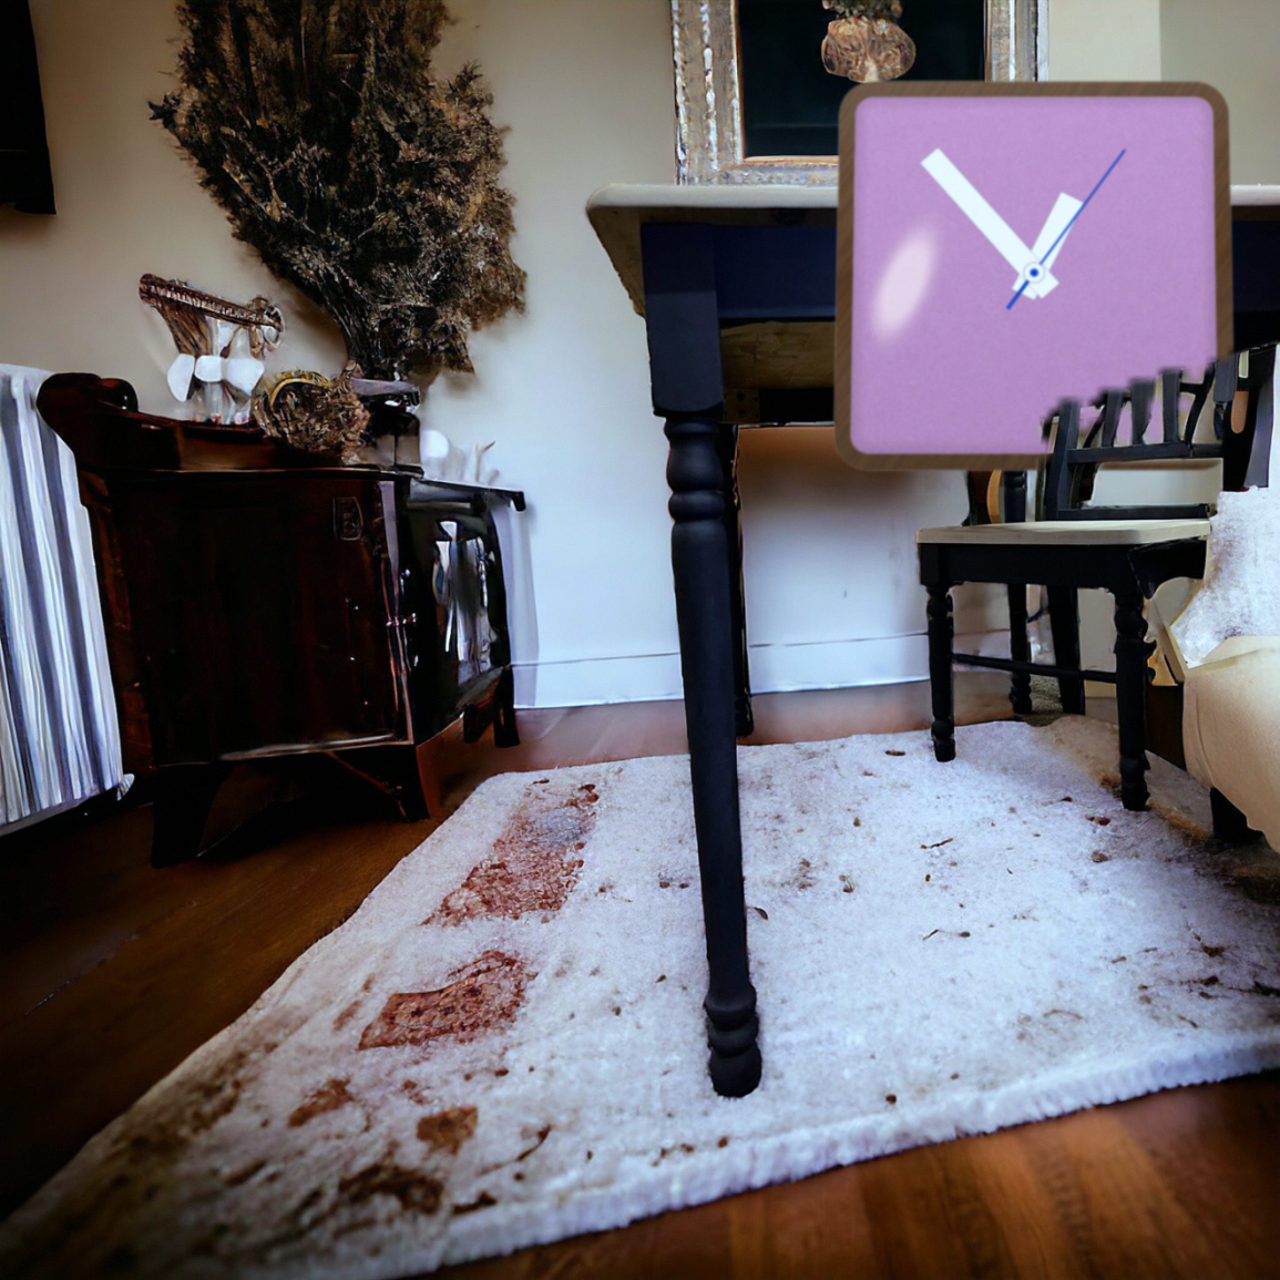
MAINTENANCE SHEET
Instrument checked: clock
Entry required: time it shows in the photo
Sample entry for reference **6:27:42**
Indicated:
**12:53:06**
